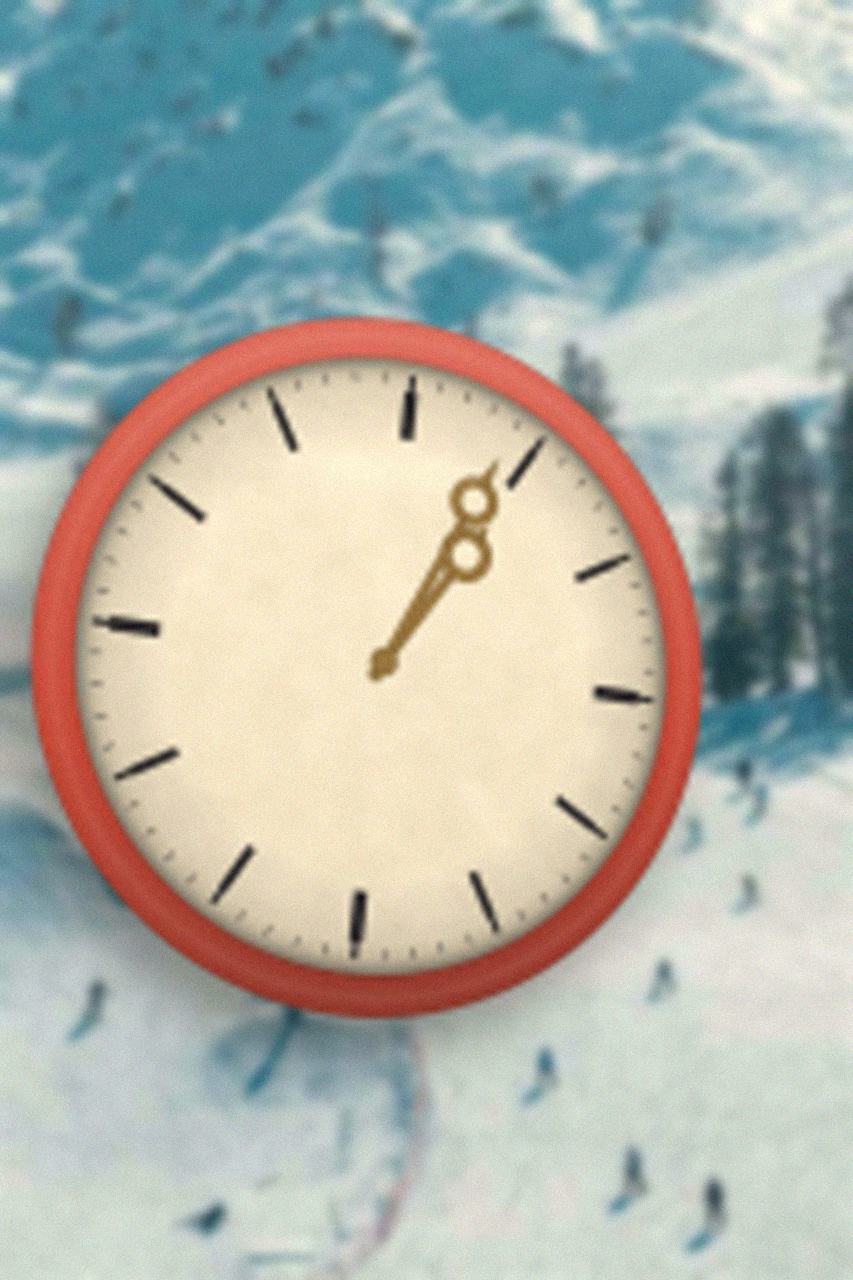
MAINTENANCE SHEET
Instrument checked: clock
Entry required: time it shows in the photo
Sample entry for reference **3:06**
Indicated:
**1:04**
